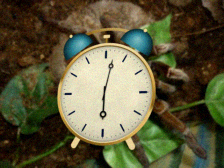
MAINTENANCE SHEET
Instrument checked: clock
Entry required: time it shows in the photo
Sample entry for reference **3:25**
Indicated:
**6:02**
